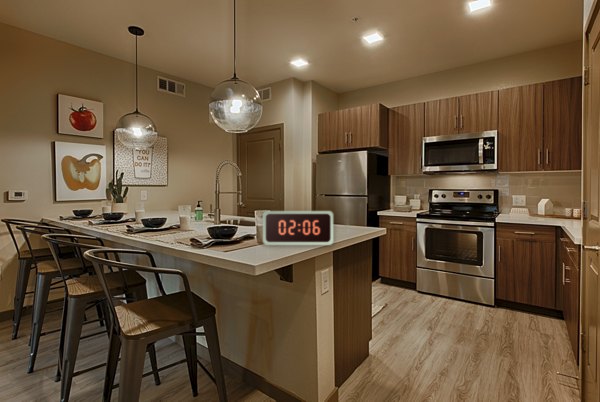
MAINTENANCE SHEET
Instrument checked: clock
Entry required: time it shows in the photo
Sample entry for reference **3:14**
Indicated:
**2:06**
